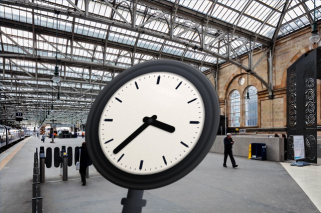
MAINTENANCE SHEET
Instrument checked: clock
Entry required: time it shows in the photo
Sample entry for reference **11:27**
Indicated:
**3:37**
